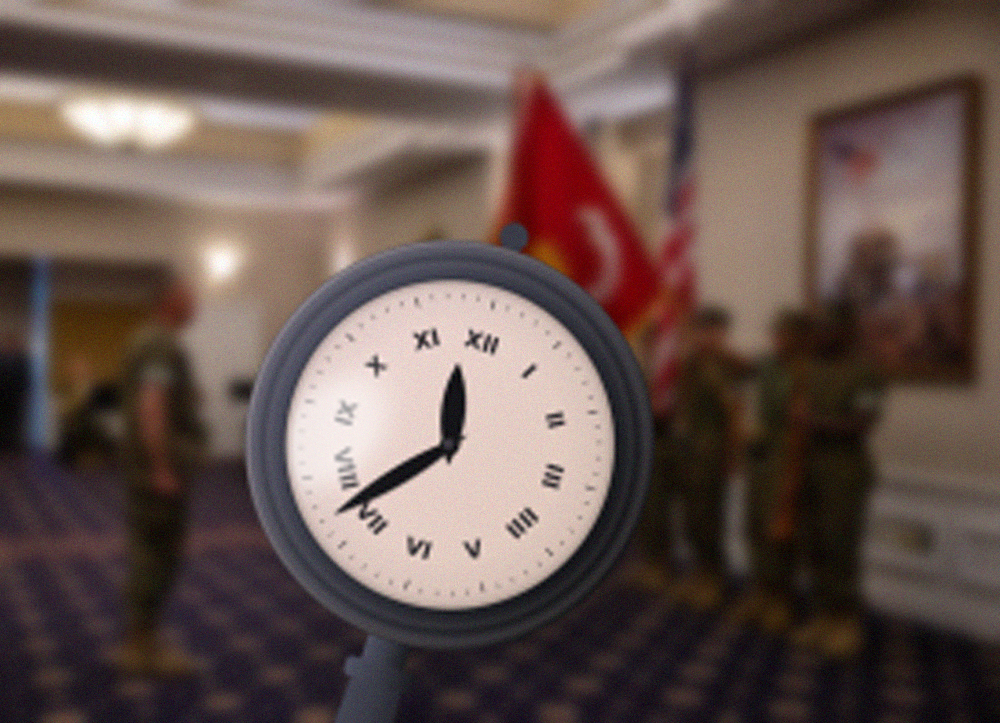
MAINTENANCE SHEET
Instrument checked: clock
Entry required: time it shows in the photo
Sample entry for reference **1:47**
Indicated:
**11:37**
